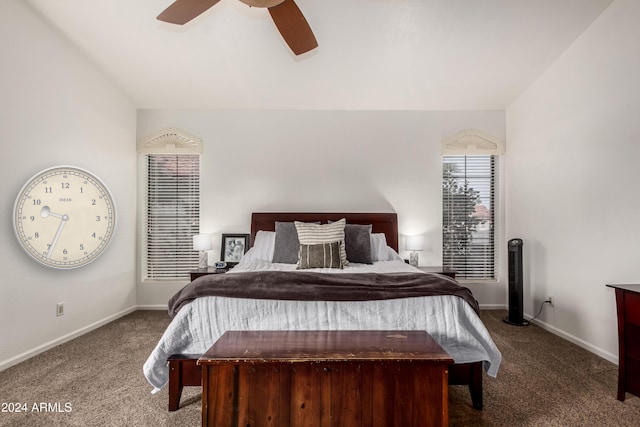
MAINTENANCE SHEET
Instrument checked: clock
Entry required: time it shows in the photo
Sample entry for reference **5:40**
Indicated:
**9:34**
